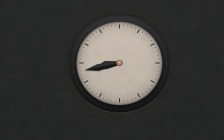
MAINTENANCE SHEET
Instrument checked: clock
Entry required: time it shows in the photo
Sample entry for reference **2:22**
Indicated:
**8:43**
